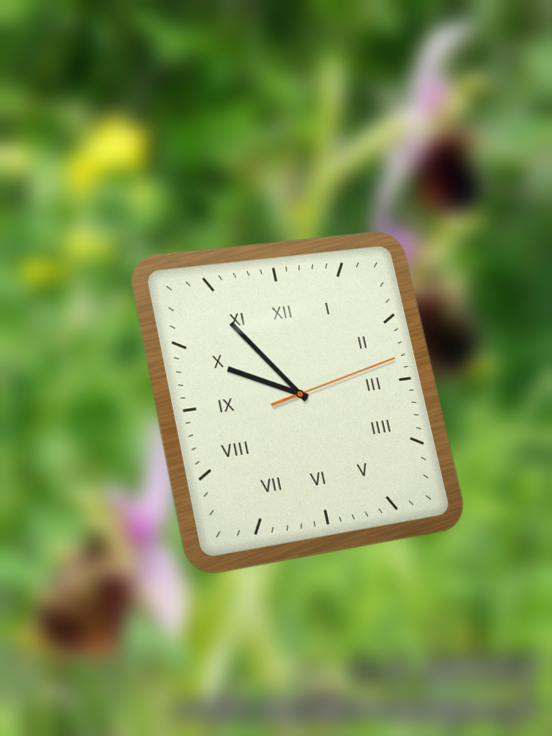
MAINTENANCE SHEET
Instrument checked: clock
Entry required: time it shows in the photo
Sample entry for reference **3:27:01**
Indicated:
**9:54:13**
